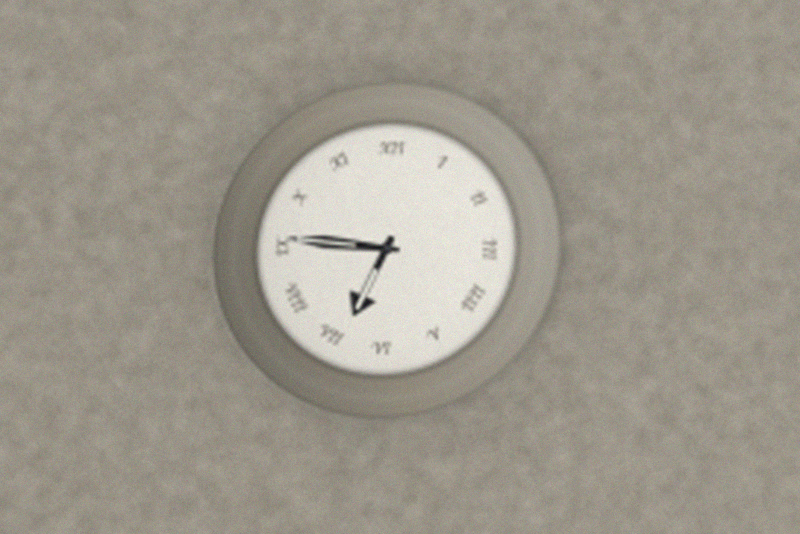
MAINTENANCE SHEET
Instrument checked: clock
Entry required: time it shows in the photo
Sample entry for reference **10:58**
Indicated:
**6:46**
